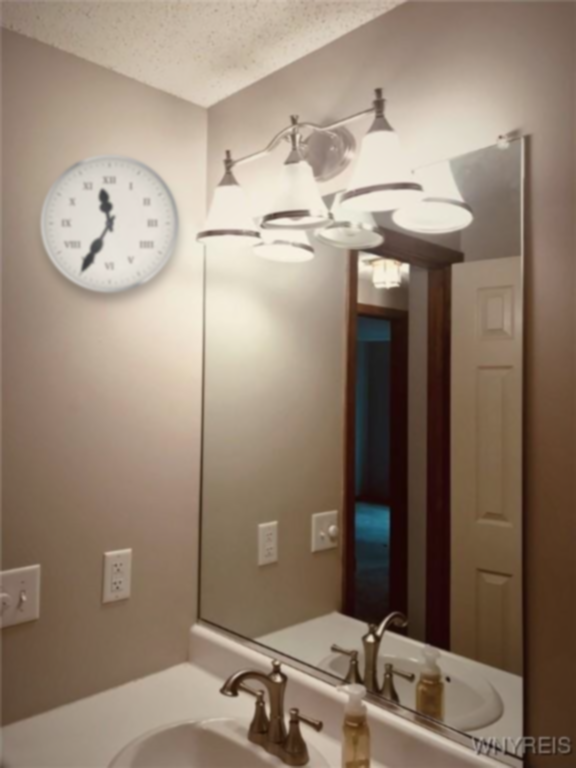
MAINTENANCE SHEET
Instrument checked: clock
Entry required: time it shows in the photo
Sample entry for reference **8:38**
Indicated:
**11:35**
